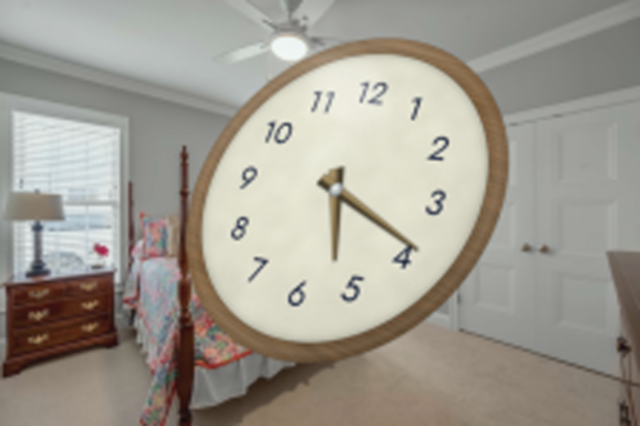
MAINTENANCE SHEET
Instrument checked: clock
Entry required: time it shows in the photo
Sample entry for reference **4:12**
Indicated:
**5:19**
